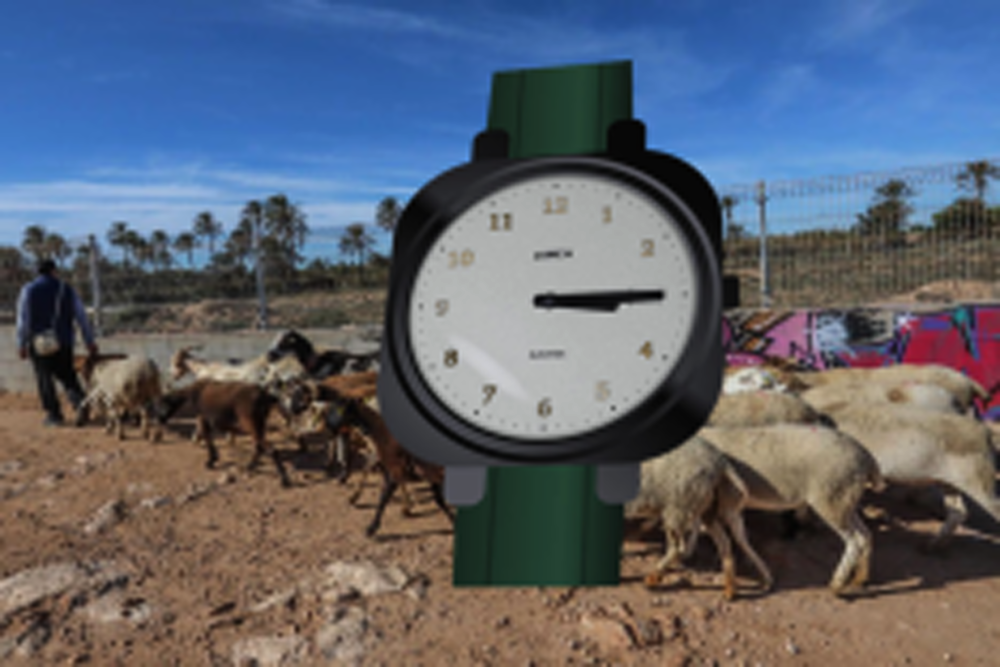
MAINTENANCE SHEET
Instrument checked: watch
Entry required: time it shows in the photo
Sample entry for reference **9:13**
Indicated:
**3:15**
